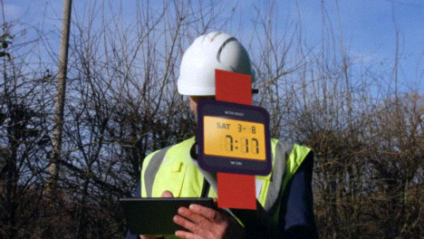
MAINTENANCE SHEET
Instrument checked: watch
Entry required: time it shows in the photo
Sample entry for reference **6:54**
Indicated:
**7:17**
